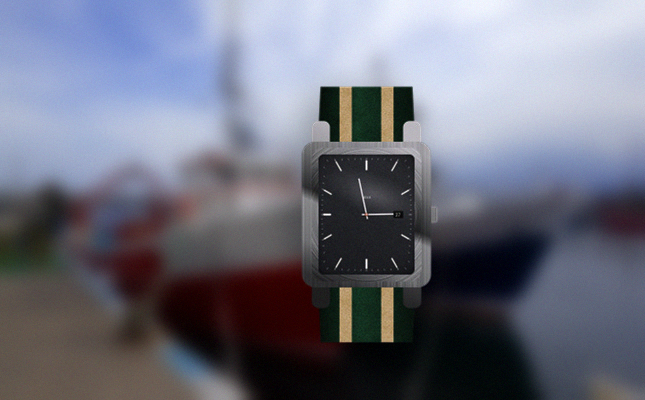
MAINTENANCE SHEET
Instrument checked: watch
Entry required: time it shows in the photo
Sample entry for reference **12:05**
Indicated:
**2:58**
